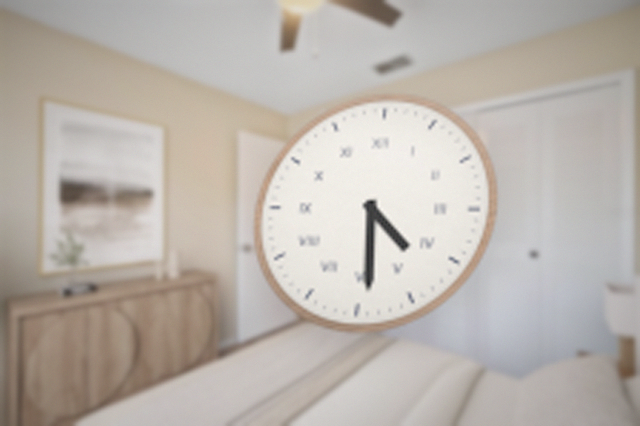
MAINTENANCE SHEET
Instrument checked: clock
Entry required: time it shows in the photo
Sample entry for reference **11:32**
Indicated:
**4:29**
